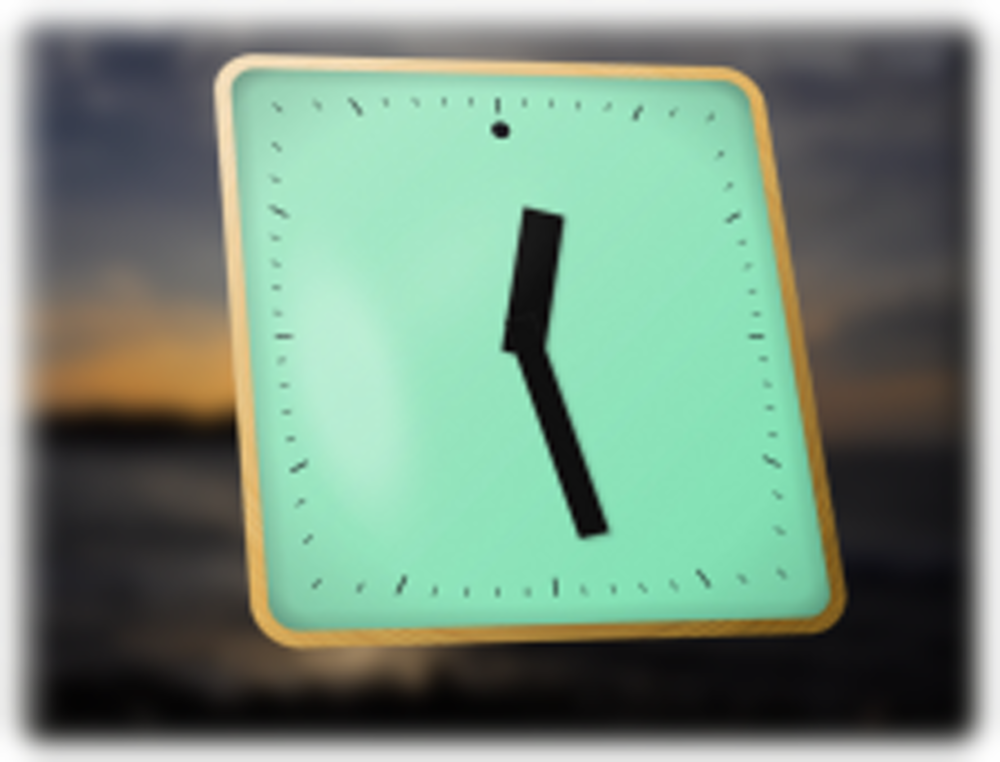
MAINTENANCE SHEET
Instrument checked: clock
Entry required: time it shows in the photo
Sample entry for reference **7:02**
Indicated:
**12:28**
